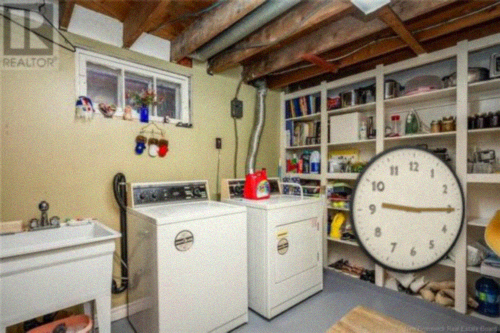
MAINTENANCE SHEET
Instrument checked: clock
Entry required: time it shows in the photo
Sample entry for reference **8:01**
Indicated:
**9:15**
